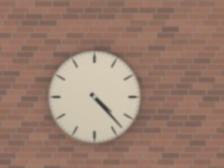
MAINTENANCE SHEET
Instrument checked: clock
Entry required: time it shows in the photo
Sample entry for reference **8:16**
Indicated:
**4:23**
